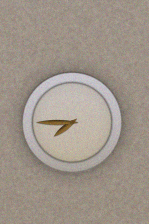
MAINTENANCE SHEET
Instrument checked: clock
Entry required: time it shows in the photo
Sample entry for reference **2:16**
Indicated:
**7:45**
